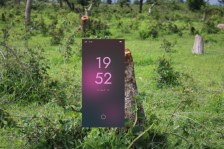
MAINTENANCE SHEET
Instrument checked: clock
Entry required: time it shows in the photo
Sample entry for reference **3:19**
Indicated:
**19:52**
